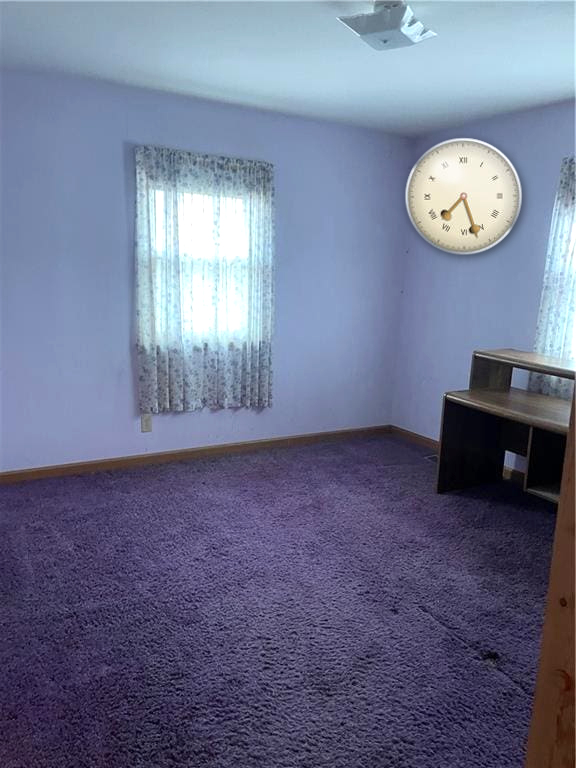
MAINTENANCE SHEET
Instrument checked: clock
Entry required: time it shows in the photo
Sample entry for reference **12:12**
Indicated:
**7:27**
